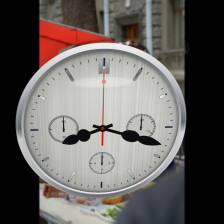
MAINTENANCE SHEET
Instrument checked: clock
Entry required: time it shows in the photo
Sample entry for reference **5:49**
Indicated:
**8:18**
